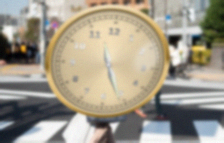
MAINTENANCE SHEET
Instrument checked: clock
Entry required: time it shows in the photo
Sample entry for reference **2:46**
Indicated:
**11:26**
